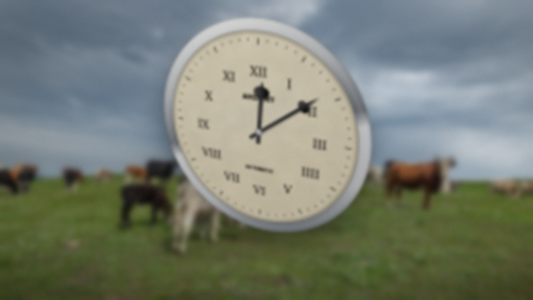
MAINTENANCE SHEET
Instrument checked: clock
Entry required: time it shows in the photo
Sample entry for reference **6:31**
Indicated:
**12:09**
